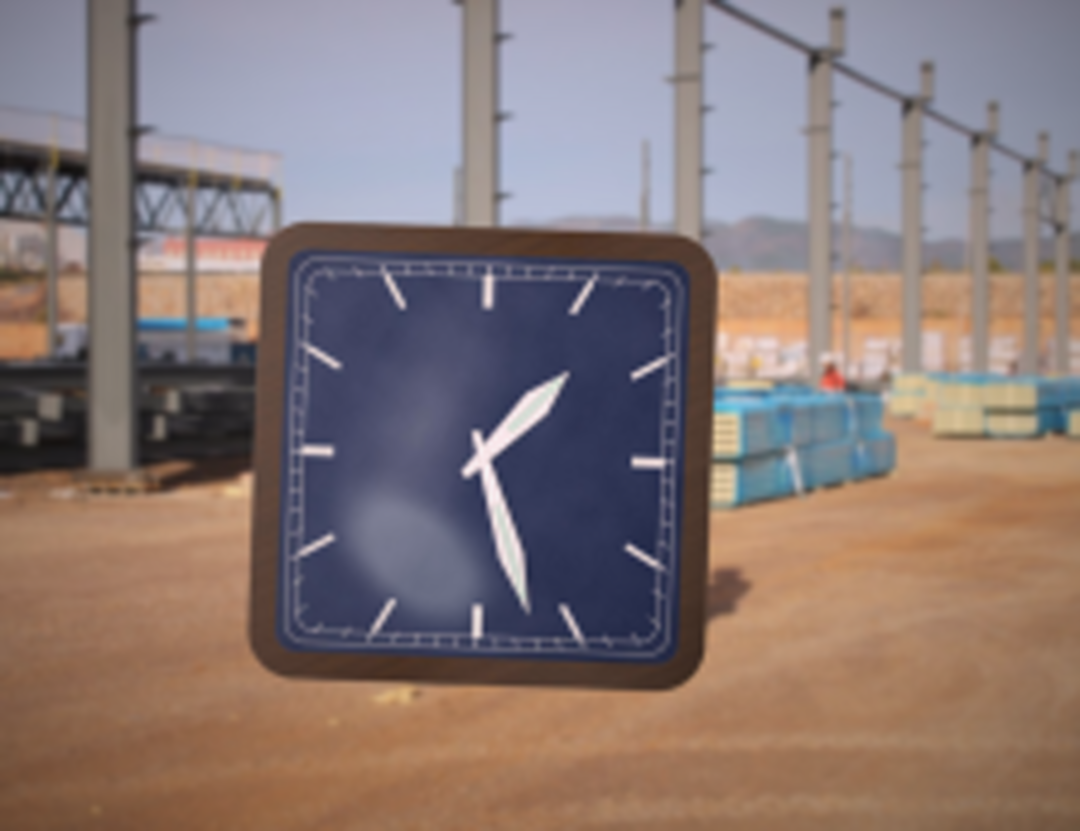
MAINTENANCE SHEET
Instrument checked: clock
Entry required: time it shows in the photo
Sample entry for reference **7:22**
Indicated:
**1:27**
